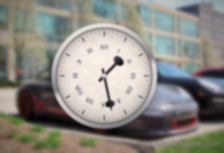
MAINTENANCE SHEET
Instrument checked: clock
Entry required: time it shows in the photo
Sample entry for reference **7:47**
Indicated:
**1:28**
